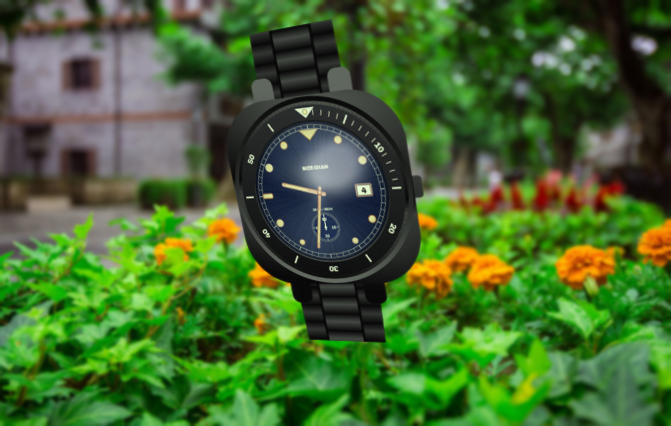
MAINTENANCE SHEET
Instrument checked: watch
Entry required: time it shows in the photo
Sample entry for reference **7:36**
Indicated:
**9:32**
